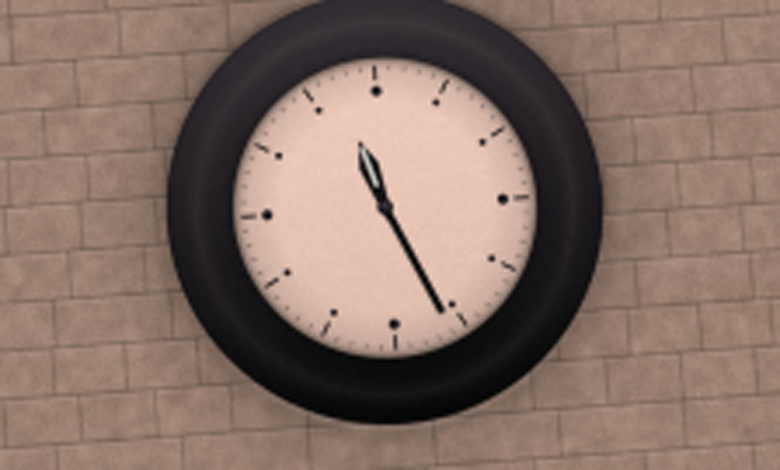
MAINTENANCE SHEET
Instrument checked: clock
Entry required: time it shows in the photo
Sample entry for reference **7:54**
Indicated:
**11:26**
